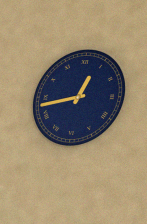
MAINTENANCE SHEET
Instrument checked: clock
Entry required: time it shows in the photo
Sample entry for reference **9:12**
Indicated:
**12:43**
